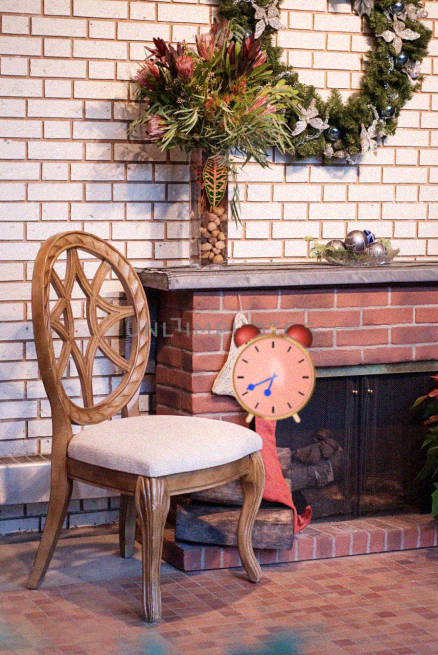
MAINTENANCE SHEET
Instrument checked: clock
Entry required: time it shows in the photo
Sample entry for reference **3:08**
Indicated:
**6:41**
